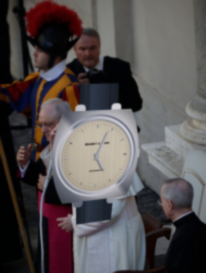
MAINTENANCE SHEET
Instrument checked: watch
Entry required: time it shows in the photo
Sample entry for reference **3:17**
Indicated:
**5:04**
